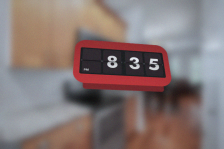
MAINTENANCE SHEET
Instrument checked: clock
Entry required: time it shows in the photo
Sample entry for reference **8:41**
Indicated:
**8:35**
